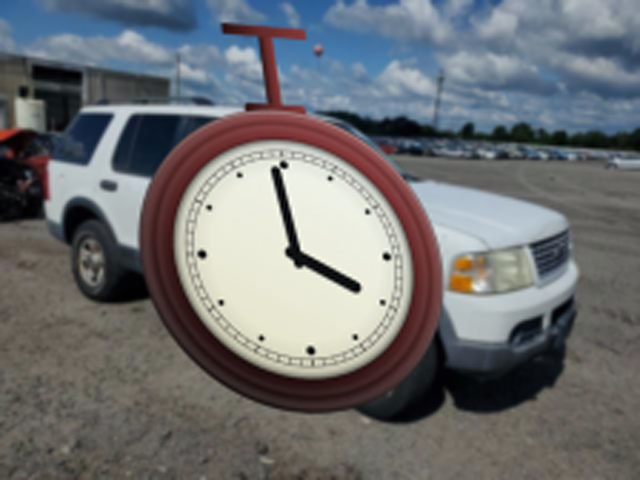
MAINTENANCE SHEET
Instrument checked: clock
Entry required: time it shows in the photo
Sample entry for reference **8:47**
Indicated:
**3:59**
